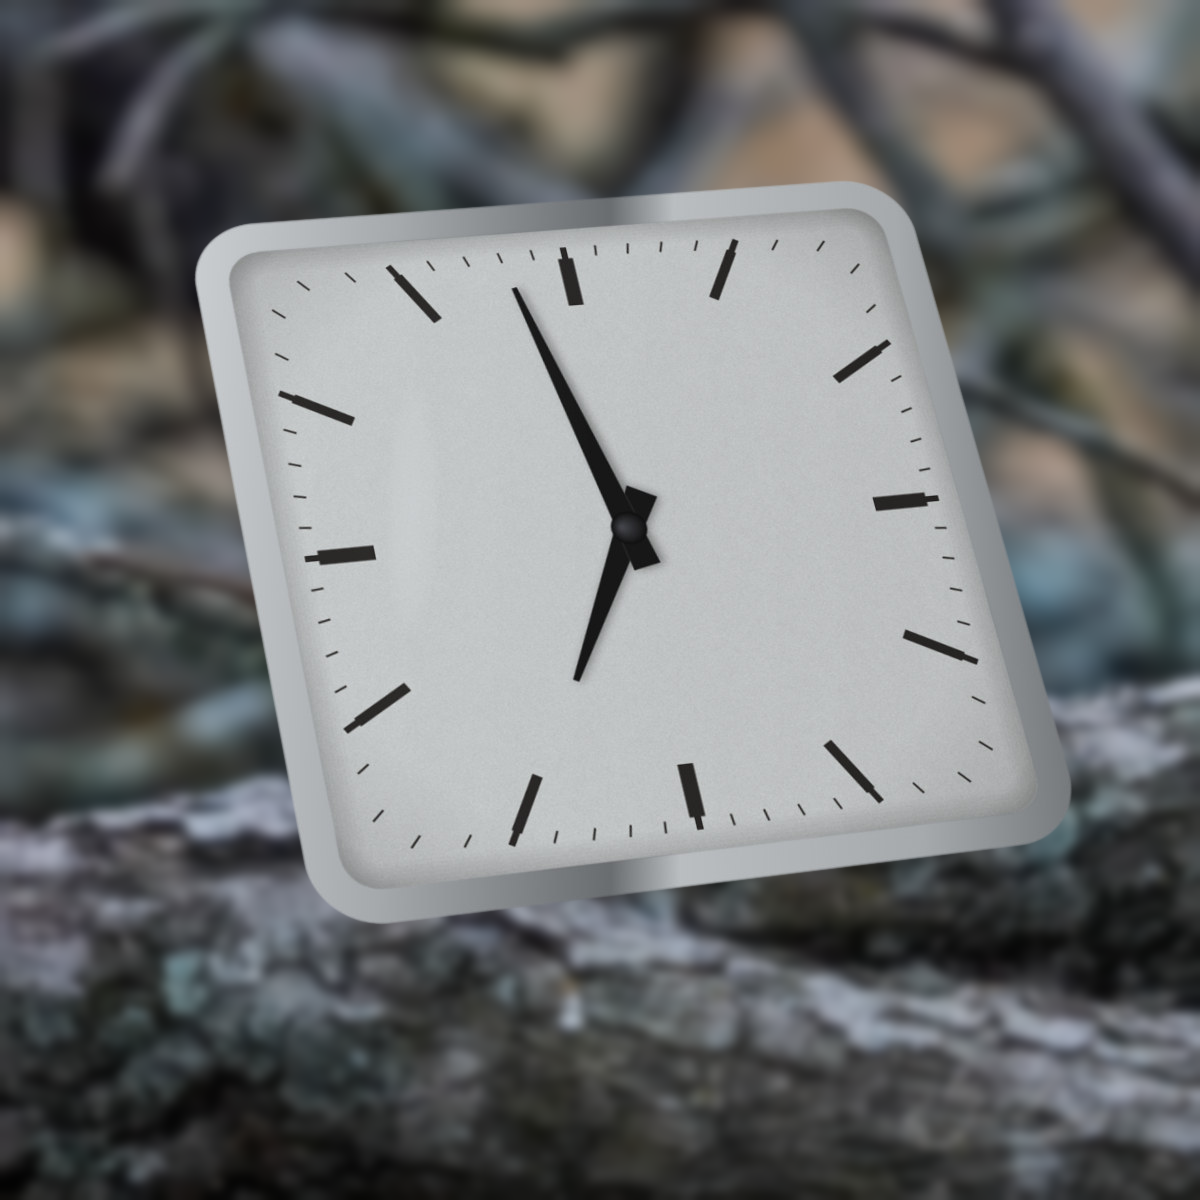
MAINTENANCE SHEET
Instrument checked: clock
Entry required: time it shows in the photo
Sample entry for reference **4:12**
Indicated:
**6:58**
